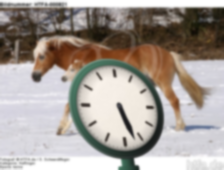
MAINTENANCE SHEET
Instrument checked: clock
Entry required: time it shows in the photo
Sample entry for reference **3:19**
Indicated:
**5:27**
